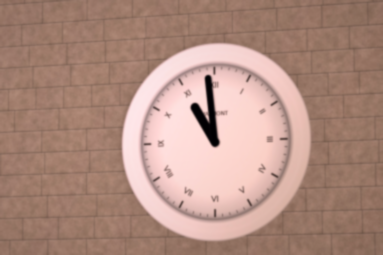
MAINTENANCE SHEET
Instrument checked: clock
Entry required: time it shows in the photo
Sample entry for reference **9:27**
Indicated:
**10:59**
